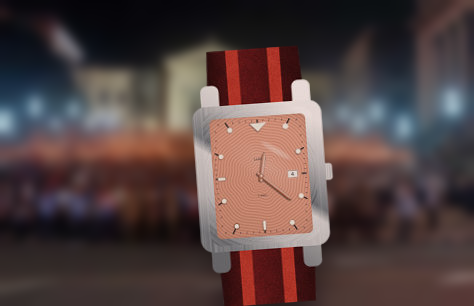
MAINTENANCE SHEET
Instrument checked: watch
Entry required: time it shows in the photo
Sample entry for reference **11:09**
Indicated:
**12:22**
